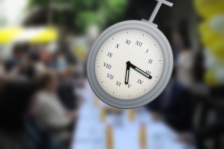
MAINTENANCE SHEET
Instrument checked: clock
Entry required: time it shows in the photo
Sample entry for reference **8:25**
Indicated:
**5:16**
